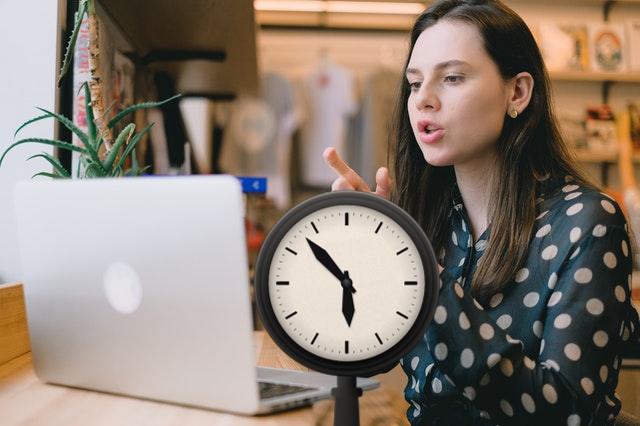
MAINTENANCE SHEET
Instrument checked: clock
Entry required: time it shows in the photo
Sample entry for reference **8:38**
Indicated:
**5:53**
